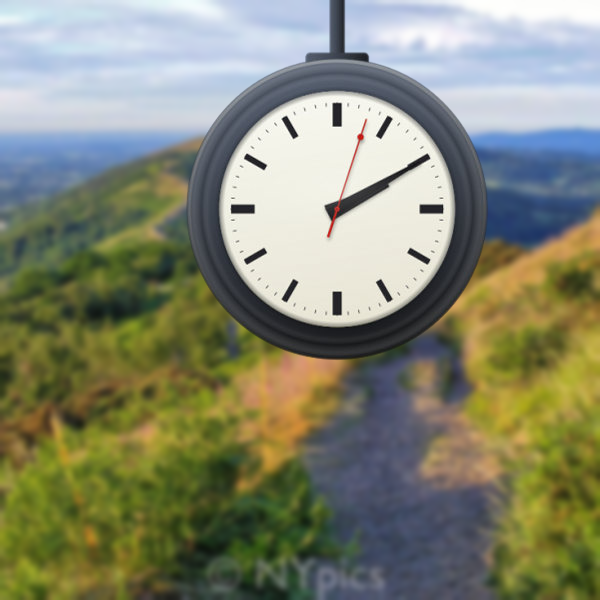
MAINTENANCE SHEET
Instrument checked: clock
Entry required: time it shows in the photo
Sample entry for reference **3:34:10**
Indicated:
**2:10:03**
